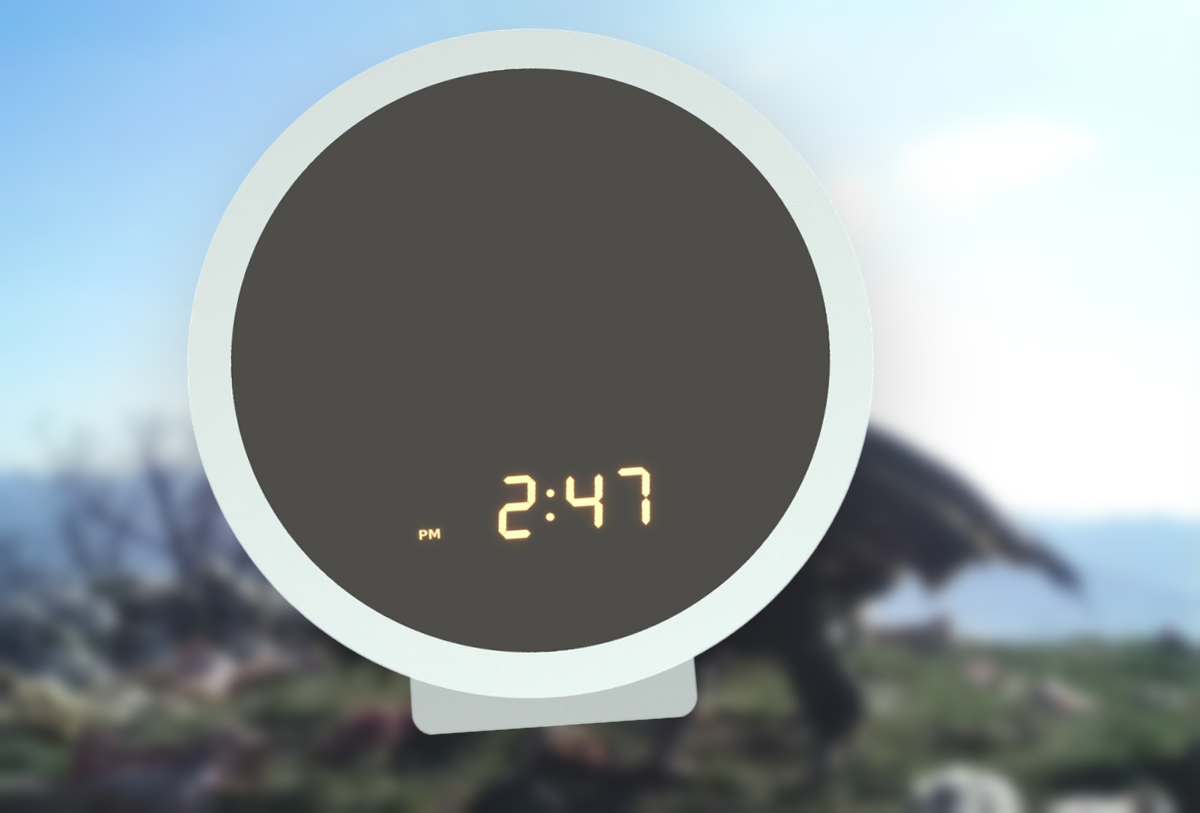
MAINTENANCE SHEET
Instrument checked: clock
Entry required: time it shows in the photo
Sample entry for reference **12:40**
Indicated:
**2:47**
